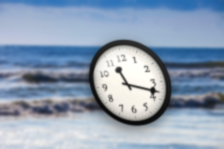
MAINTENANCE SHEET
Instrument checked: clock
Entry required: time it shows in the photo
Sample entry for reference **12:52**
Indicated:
**11:18**
